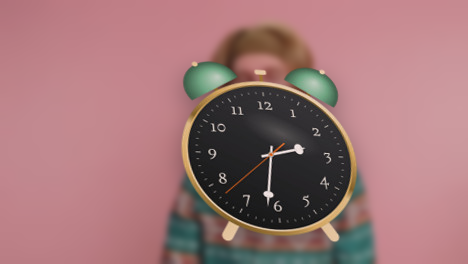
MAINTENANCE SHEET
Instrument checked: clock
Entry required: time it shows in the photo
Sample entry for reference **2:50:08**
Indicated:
**2:31:38**
